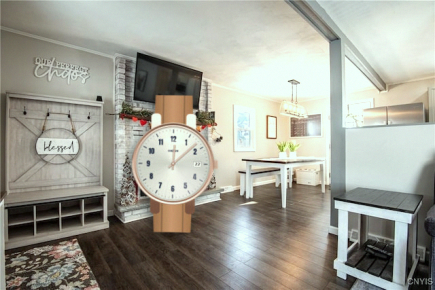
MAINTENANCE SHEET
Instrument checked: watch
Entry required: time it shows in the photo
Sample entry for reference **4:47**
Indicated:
**12:08**
